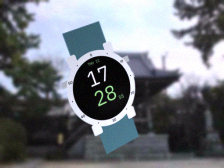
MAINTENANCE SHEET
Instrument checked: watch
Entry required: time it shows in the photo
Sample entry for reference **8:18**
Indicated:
**17:28**
